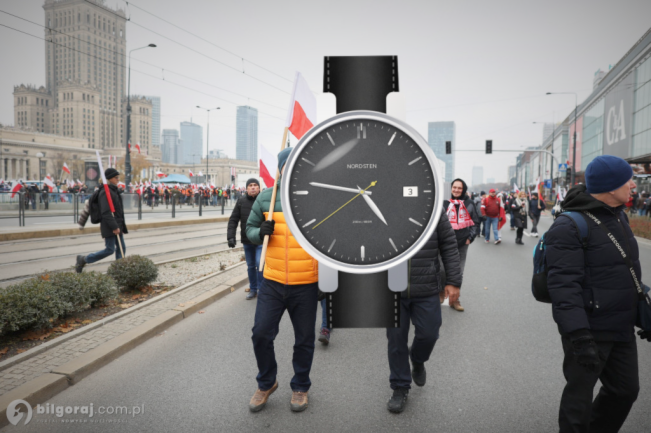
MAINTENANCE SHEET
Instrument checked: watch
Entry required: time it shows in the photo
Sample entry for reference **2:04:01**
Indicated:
**4:46:39**
